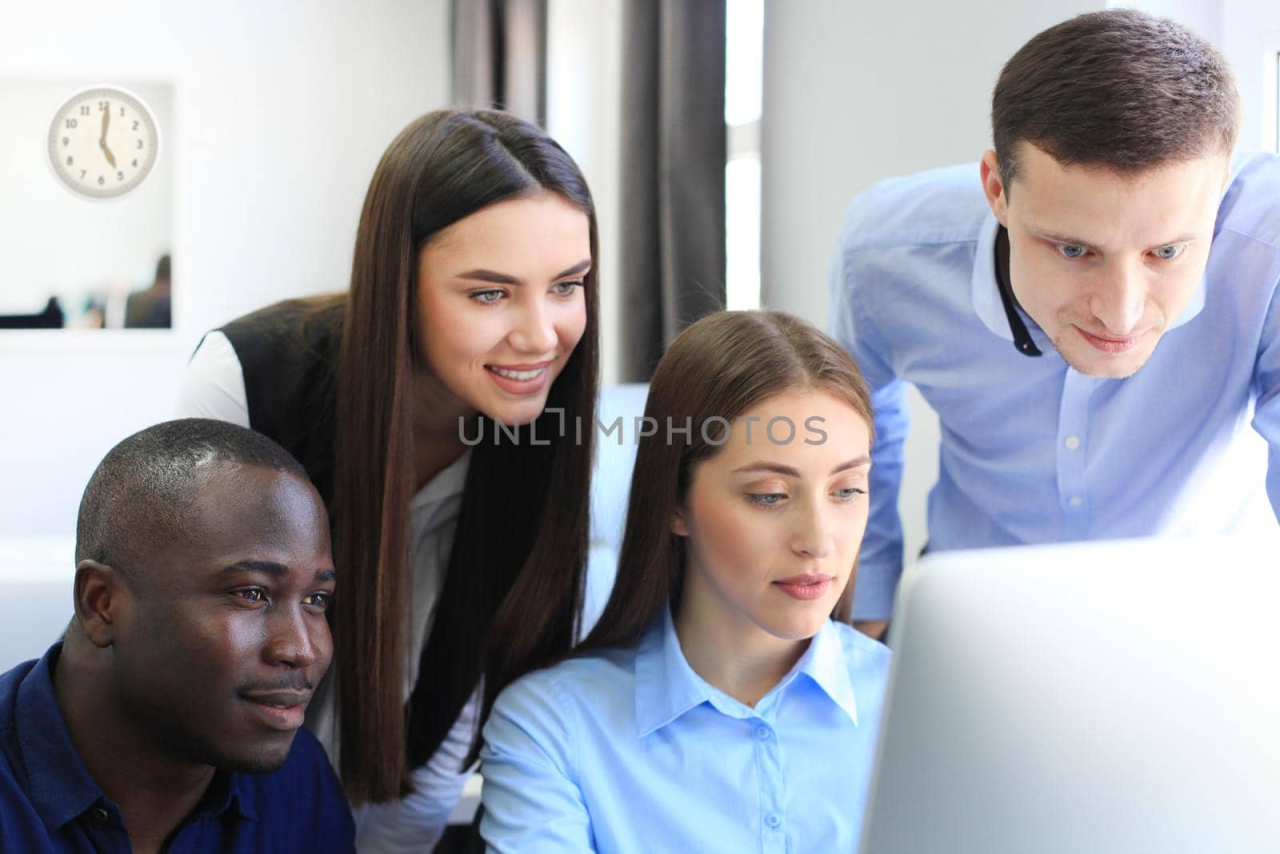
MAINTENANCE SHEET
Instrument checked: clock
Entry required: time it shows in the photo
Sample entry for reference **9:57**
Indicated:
**5:01**
